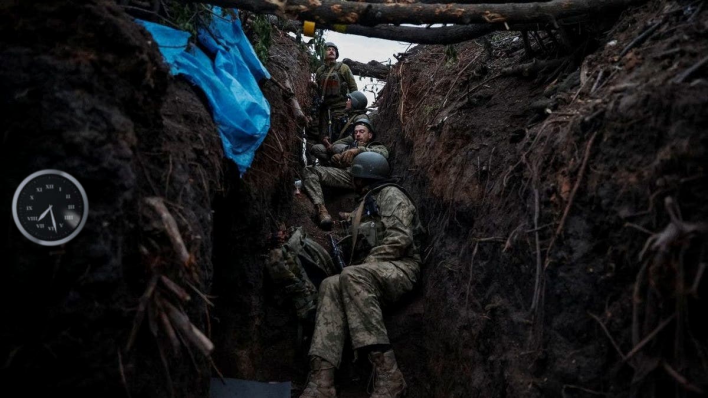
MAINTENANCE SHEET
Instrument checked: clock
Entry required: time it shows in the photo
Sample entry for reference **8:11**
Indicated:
**7:28**
